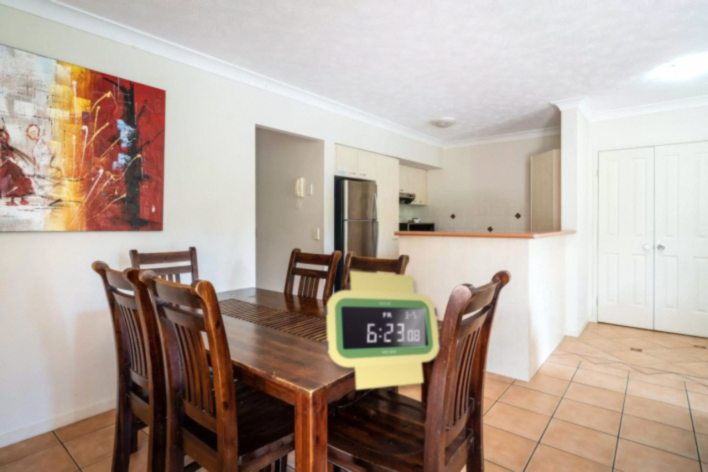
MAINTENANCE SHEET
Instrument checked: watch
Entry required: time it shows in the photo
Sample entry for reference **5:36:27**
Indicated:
**6:23:08**
